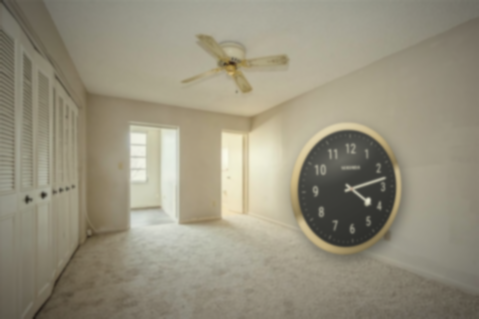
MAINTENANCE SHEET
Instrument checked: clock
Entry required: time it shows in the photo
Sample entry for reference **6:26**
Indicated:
**4:13**
